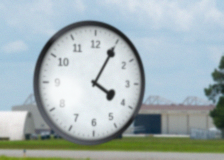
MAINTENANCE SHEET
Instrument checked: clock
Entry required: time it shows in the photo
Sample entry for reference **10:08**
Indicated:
**4:05**
